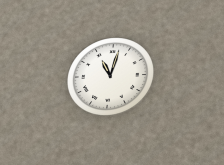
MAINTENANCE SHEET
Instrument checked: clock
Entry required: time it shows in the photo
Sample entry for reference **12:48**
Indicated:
**11:02**
